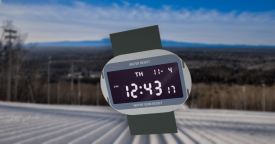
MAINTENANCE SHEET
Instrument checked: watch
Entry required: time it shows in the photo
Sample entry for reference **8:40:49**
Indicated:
**12:43:17**
